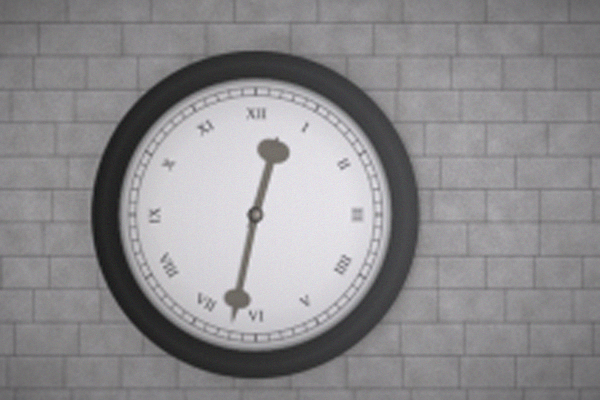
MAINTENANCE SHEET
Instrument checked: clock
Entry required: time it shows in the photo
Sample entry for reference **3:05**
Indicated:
**12:32**
